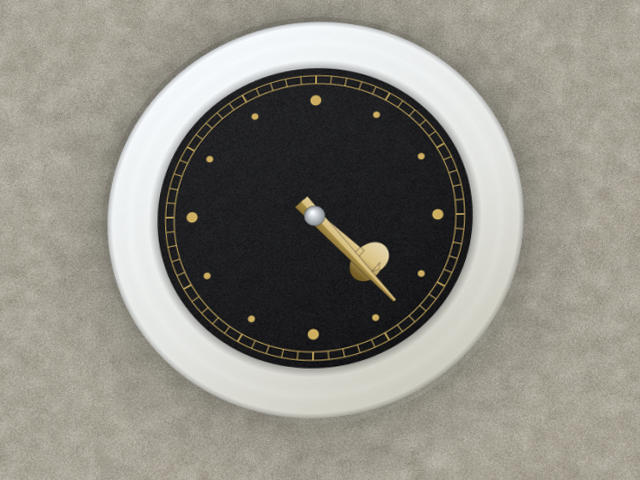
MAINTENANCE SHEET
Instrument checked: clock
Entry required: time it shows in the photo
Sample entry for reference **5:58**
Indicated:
**4:23**
